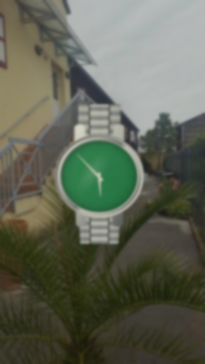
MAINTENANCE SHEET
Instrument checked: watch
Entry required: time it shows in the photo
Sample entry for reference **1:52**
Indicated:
**5:53**
